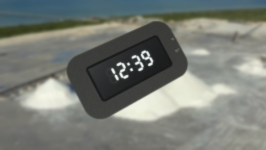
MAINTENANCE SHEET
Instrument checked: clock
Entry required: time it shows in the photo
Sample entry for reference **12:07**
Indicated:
**12:39**
